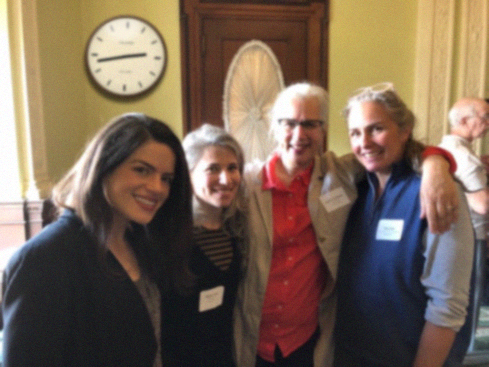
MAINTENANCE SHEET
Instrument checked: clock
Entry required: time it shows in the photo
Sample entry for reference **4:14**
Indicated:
**2:43**
